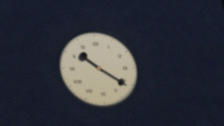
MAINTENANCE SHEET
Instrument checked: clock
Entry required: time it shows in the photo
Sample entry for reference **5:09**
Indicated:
**10:21**
